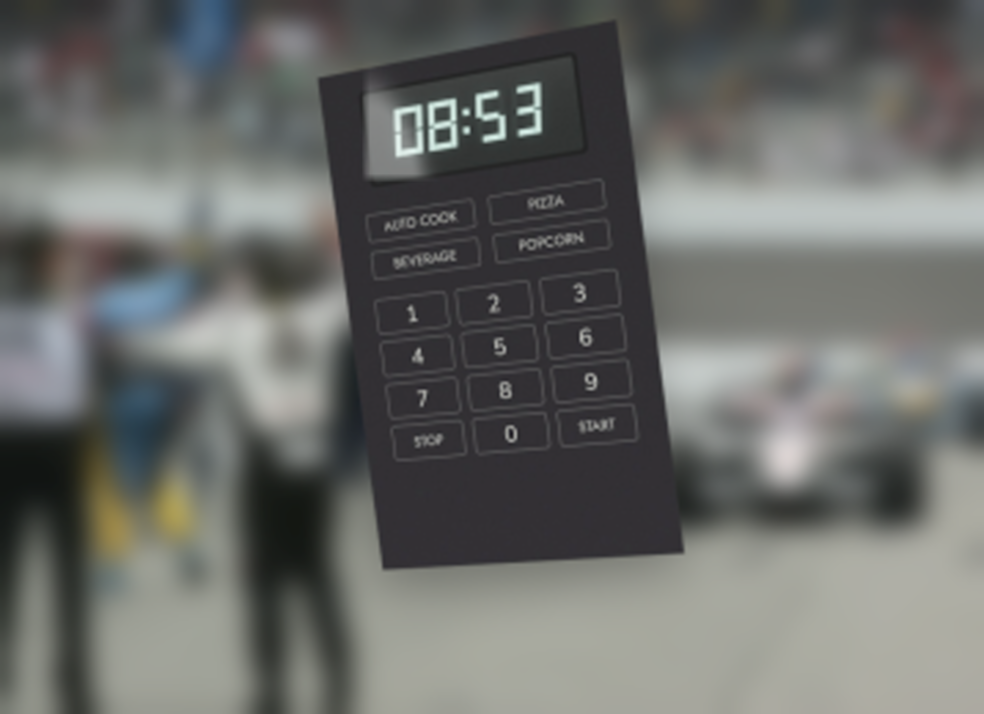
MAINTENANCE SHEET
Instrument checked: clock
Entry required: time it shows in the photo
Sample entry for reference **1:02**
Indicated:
**8:53**
